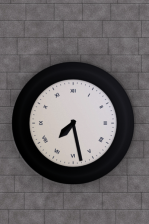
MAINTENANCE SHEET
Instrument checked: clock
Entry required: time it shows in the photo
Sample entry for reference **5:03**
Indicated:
**7:28**
